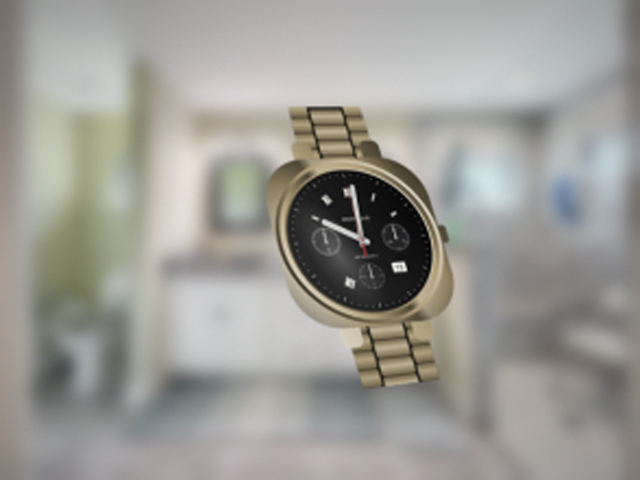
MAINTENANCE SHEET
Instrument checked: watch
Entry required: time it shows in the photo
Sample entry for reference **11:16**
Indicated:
**10:01**
